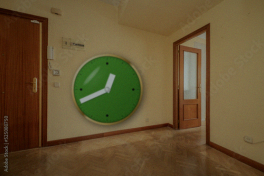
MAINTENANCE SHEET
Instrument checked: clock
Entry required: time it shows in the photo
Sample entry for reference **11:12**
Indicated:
**12:41**
